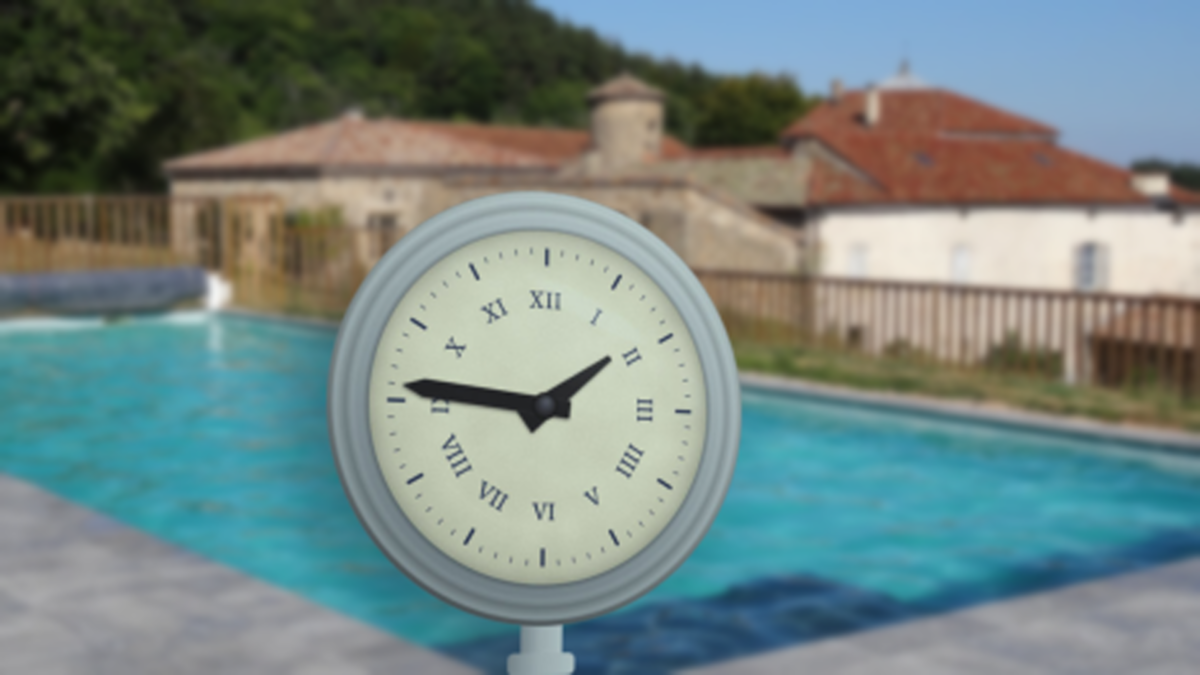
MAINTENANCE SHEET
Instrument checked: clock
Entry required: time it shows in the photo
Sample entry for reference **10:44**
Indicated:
**1:46**
